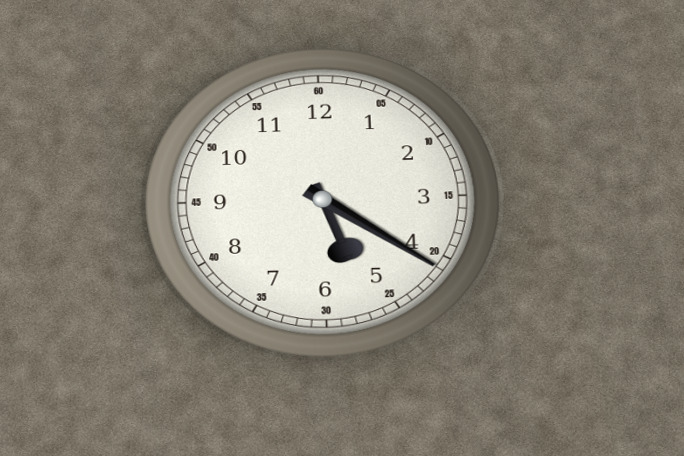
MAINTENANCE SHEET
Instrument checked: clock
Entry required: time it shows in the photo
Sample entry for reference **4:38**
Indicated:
**5:21**
